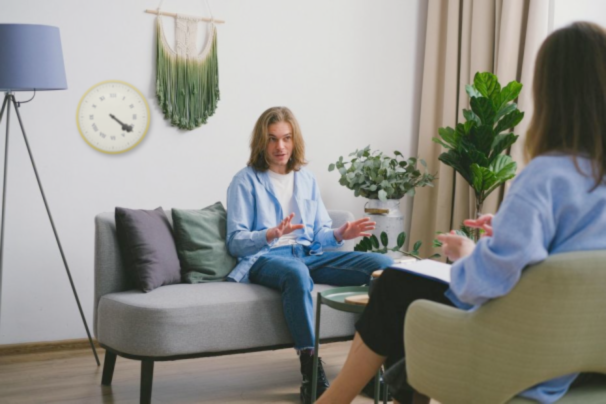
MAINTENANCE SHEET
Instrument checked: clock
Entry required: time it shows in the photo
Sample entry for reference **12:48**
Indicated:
**4:21**
